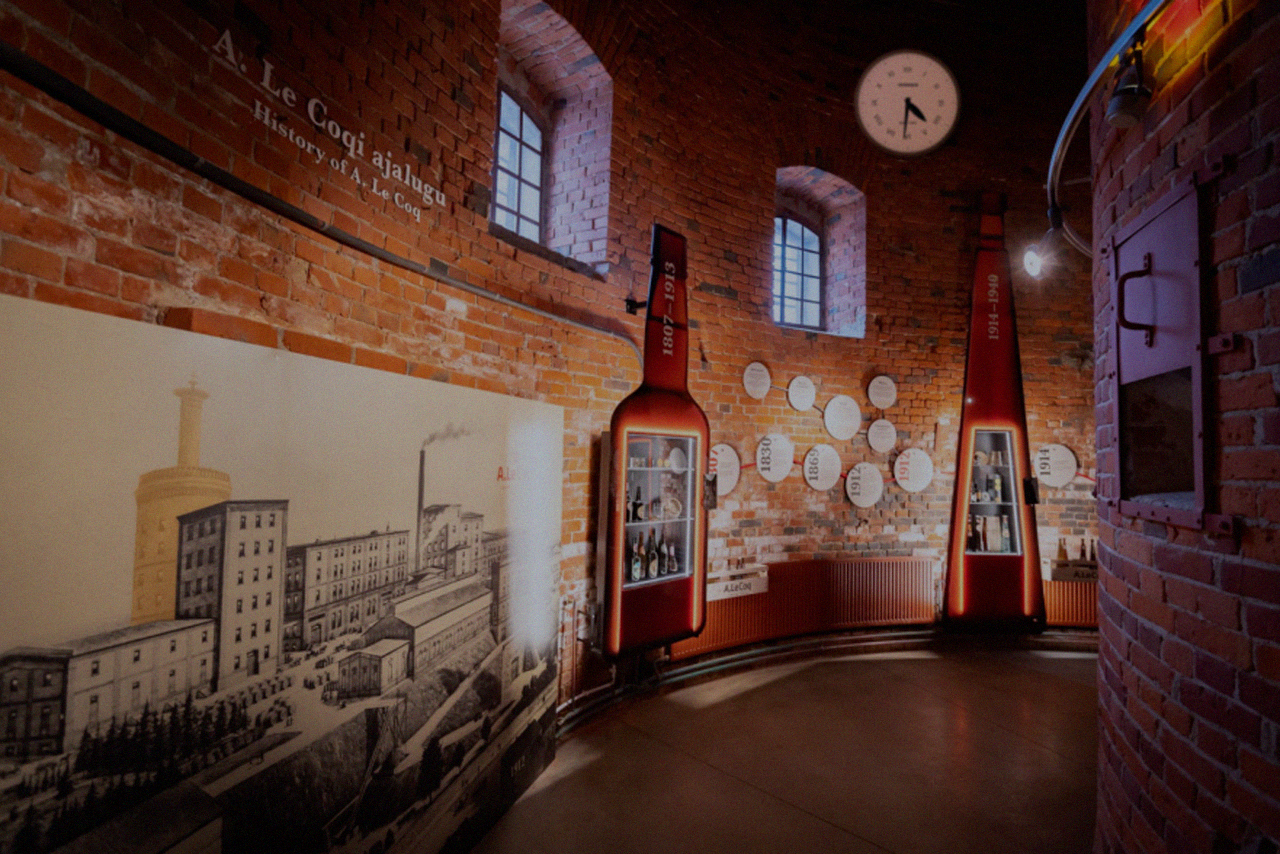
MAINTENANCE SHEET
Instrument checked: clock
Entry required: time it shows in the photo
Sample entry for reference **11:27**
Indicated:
**4:31**
